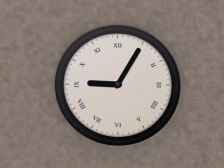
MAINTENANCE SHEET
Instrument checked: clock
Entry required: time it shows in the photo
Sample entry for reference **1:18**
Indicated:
**9:05**
